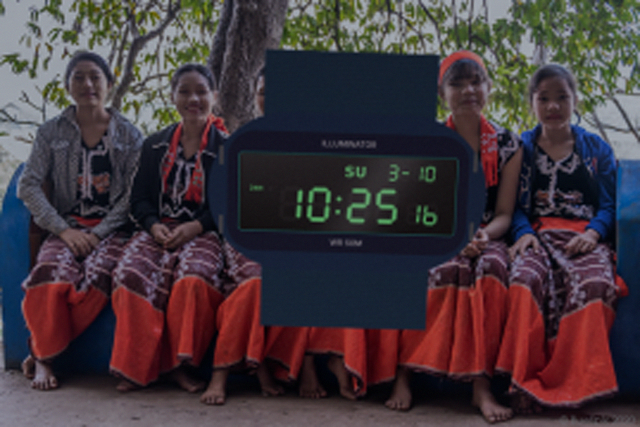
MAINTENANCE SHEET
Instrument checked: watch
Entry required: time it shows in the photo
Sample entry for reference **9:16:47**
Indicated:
**10:25:16**
